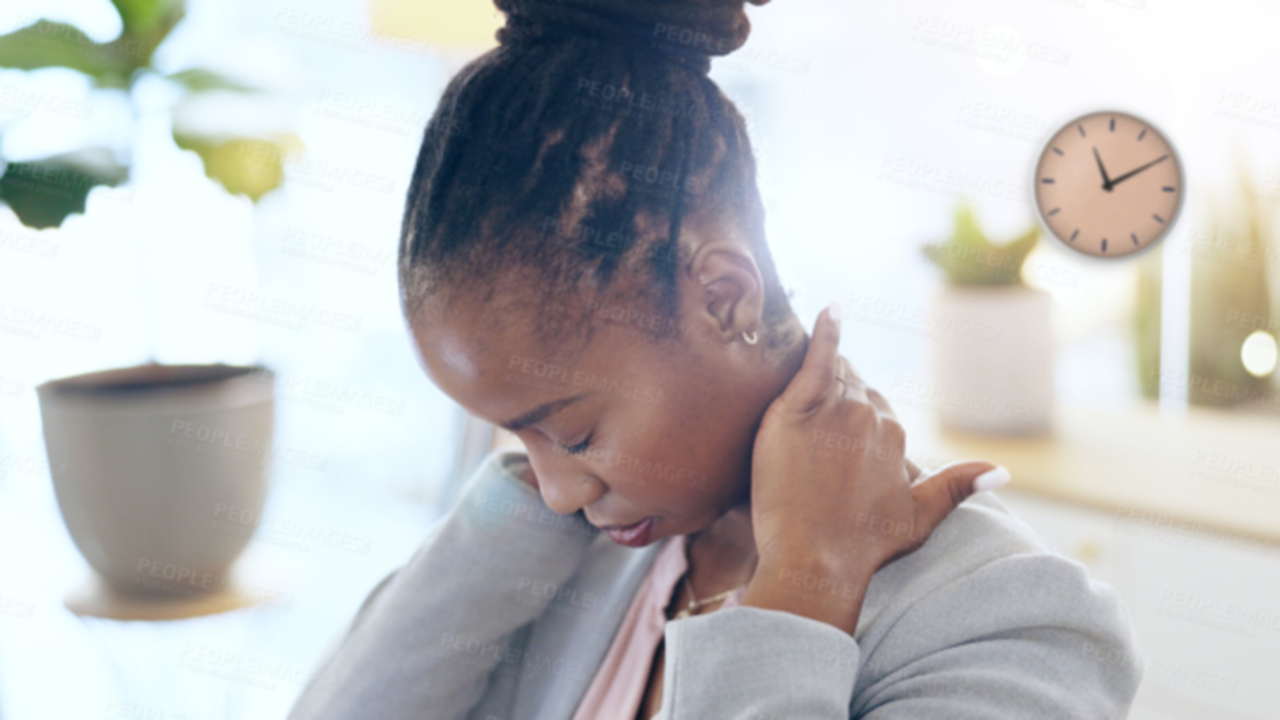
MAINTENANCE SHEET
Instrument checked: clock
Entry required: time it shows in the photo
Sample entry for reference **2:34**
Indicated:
**11:10**
